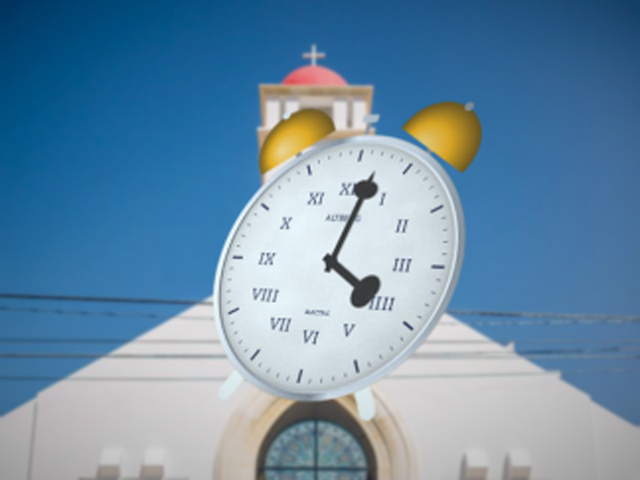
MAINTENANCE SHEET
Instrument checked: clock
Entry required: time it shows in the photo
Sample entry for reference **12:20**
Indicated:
**4:02**
